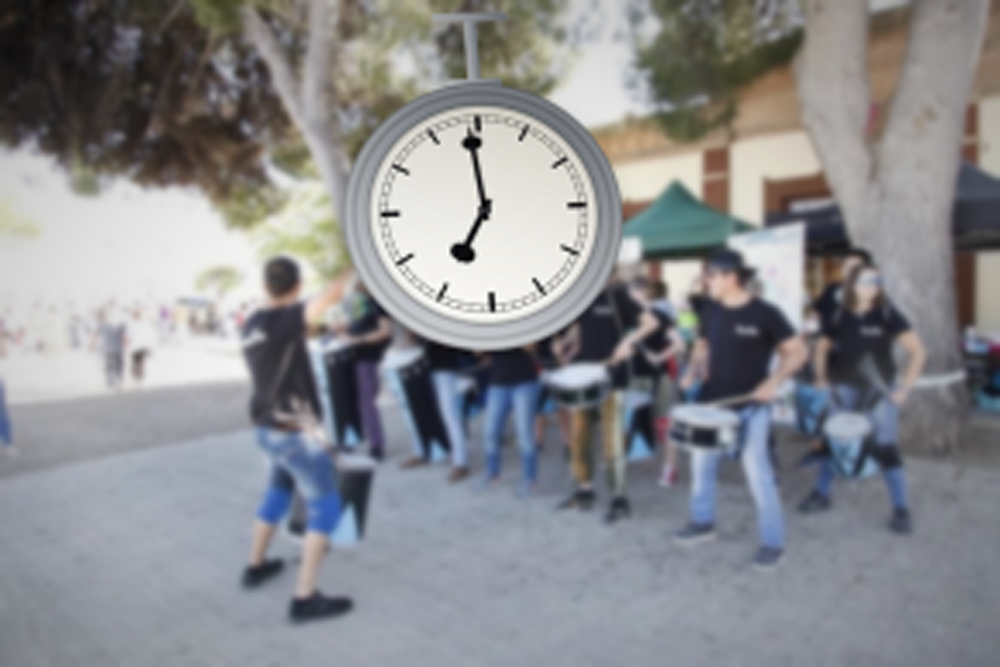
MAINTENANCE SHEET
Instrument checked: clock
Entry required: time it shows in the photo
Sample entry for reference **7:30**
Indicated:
**6:59**
